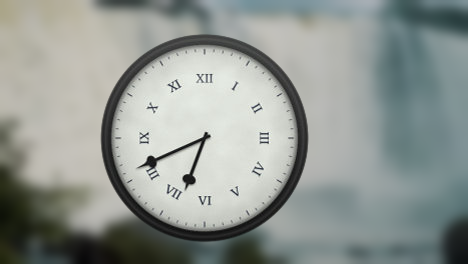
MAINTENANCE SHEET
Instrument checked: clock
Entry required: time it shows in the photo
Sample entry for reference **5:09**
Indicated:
**6:41**
